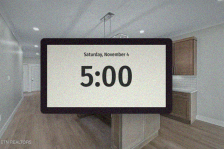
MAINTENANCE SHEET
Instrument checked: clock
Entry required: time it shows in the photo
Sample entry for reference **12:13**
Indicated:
**5:00**
